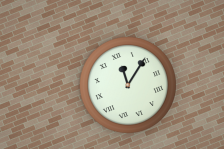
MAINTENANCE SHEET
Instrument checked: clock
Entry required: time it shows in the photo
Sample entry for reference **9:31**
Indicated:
**12:09**
